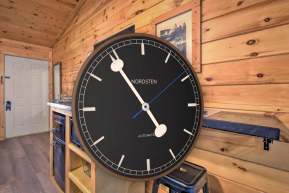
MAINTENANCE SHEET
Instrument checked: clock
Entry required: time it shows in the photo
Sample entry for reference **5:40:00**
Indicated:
**4:54:09**
